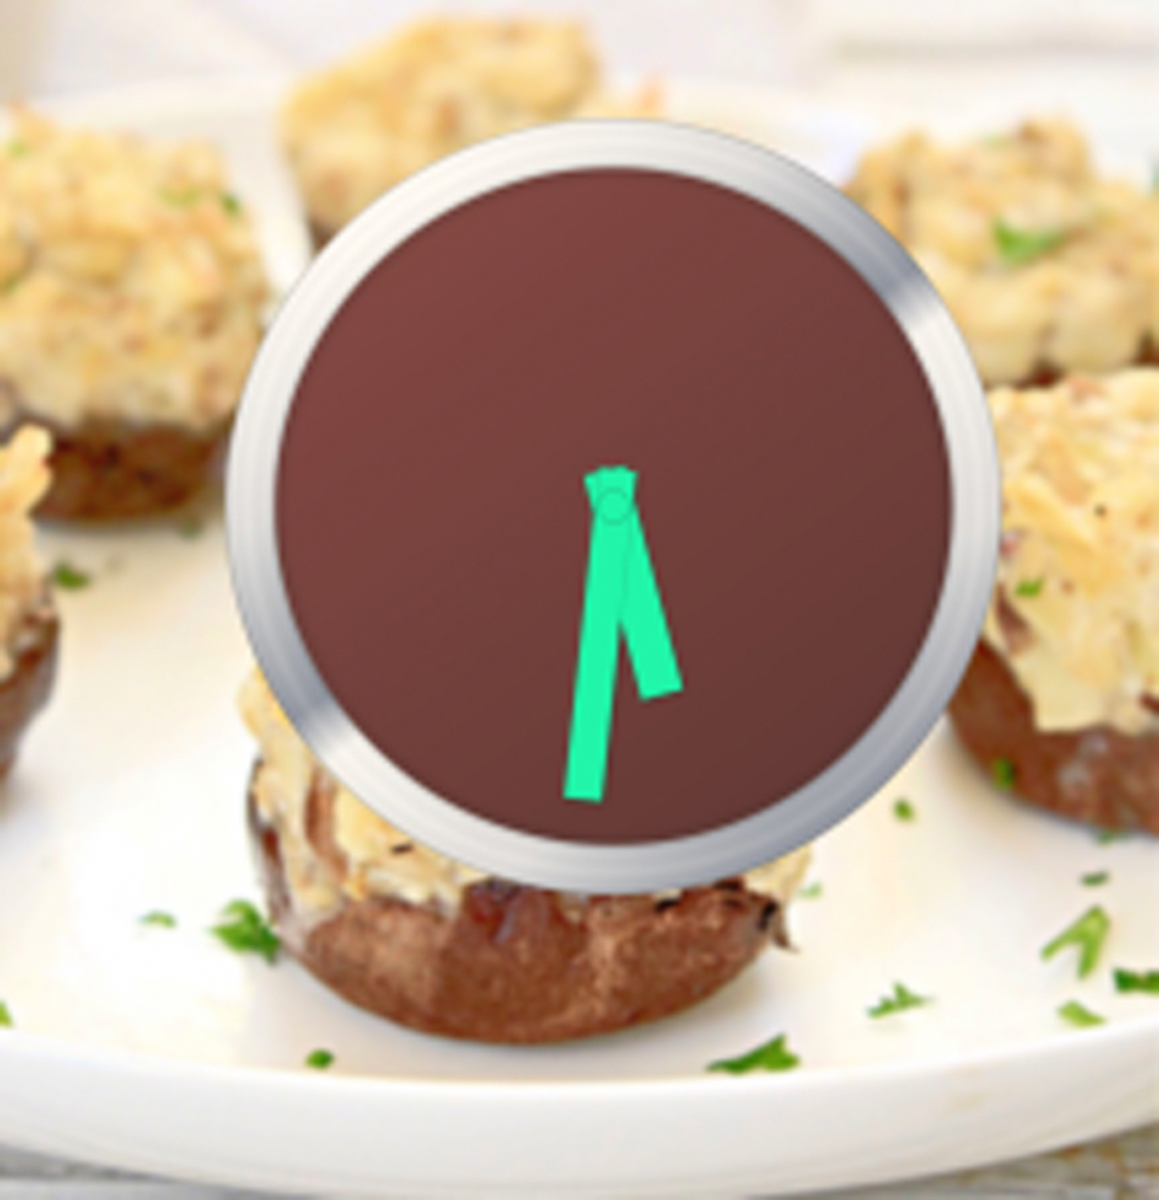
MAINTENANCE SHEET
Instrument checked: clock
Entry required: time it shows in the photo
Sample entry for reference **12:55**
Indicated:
**5:31**
